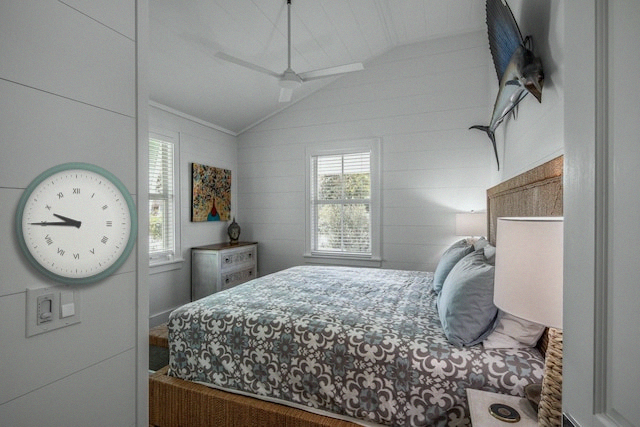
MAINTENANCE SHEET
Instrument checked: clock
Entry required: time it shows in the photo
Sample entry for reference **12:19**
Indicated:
**9:45**
